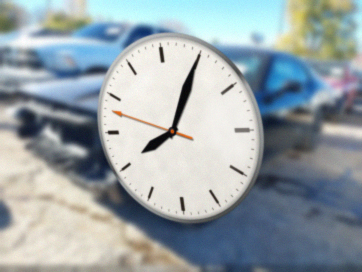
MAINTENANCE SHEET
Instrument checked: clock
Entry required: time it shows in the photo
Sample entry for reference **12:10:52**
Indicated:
**8:04:48**
